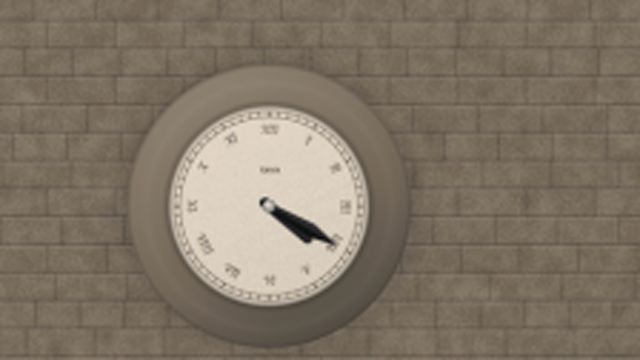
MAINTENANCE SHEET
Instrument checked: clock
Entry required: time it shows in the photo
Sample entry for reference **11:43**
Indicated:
**4:20**
